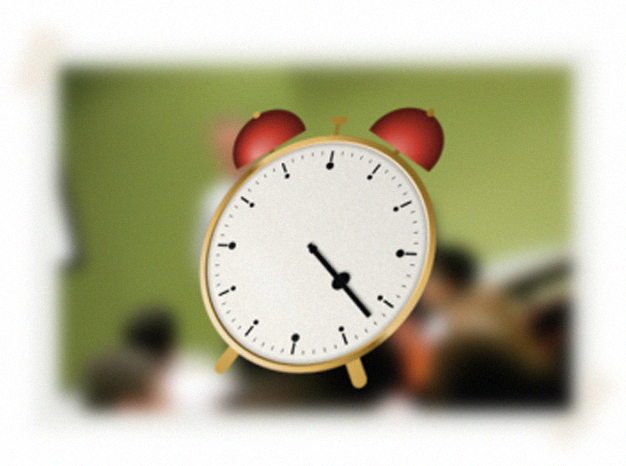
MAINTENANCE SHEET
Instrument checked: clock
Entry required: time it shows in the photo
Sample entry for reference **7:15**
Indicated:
**4:22**
